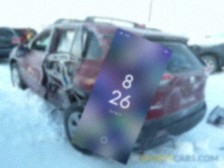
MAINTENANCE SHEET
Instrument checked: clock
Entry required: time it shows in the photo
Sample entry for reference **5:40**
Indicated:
**8:26**
